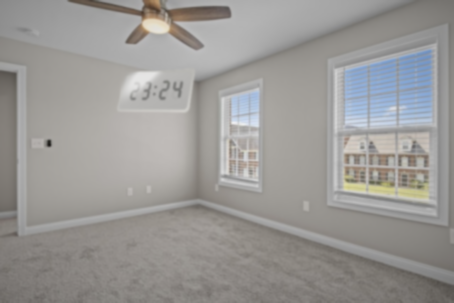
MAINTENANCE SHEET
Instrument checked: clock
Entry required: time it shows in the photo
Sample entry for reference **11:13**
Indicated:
**23:24**
